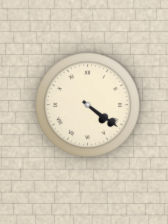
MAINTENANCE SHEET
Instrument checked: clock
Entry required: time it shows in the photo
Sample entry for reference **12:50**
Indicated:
**4:21**
